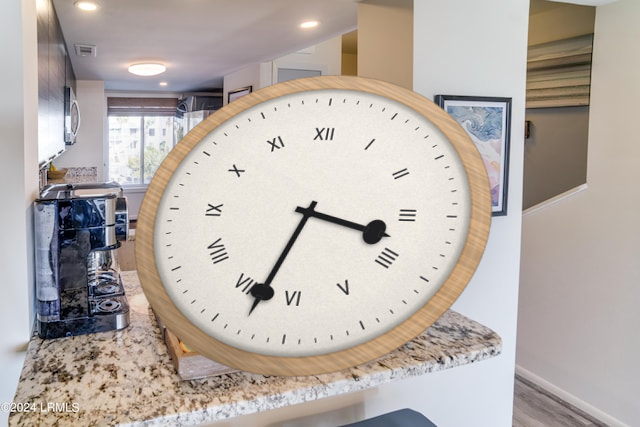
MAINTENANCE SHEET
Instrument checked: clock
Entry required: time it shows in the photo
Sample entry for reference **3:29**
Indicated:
**3:33**
